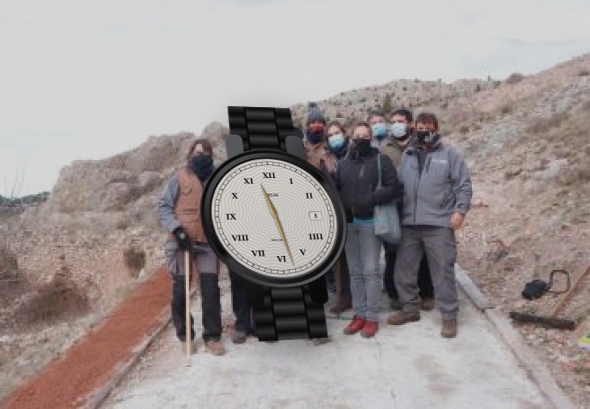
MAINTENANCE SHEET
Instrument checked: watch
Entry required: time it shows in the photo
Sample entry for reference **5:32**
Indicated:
**11:28**
